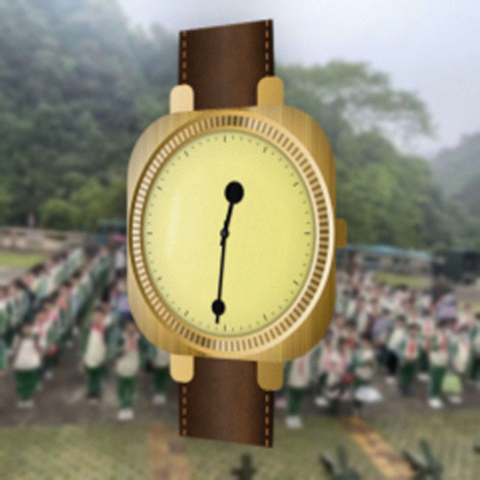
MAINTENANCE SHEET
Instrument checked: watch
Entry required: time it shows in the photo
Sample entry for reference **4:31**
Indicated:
**12:31**
